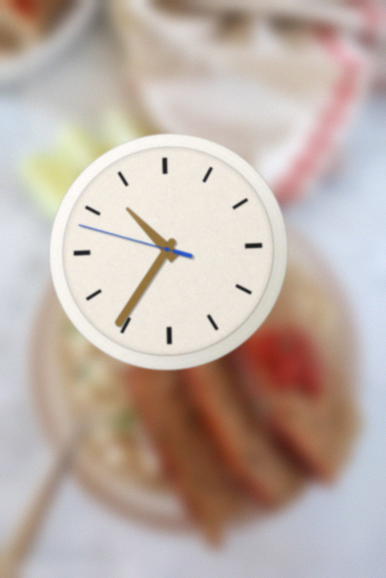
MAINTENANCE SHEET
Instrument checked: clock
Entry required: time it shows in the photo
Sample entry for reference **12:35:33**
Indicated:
**10:35:48**
